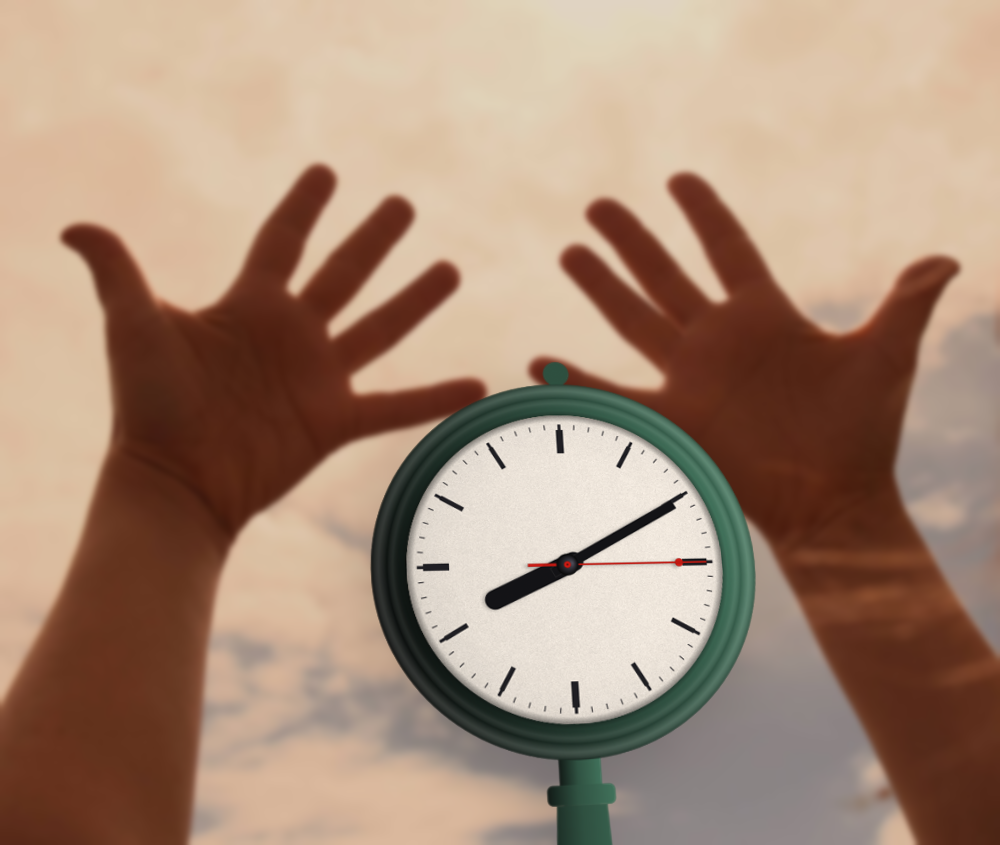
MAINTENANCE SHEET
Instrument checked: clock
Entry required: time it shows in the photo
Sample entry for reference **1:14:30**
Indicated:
**8:10:15**
